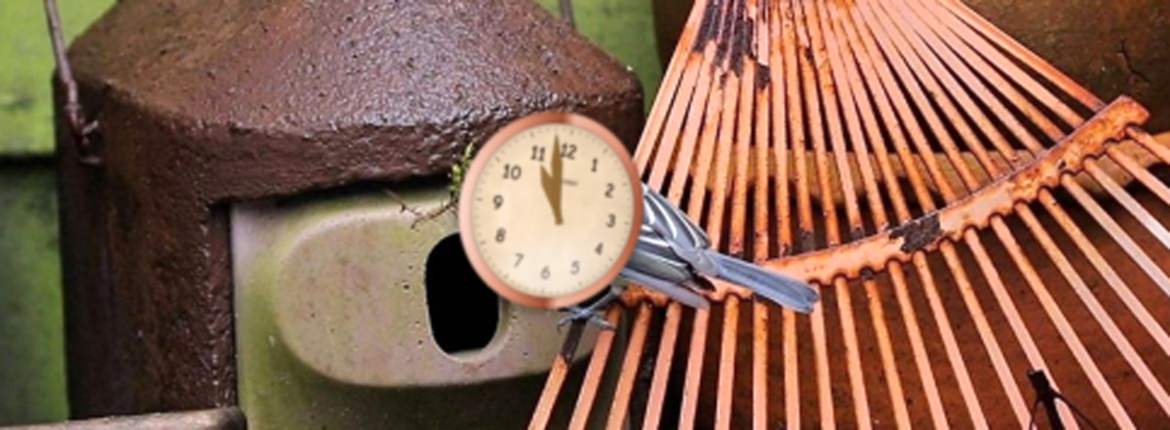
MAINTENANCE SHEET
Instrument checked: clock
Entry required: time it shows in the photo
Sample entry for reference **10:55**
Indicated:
**10:58**
